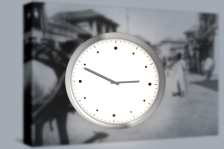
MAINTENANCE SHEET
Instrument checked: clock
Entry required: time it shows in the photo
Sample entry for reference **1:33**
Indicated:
**2:49**
